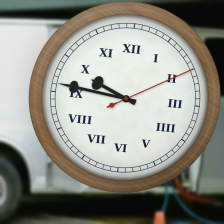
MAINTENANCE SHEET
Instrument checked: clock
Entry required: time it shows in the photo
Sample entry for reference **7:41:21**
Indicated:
**9:46:10**
